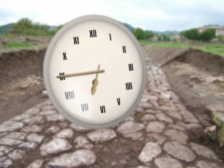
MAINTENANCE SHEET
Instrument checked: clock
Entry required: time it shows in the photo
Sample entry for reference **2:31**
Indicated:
**6:45**
